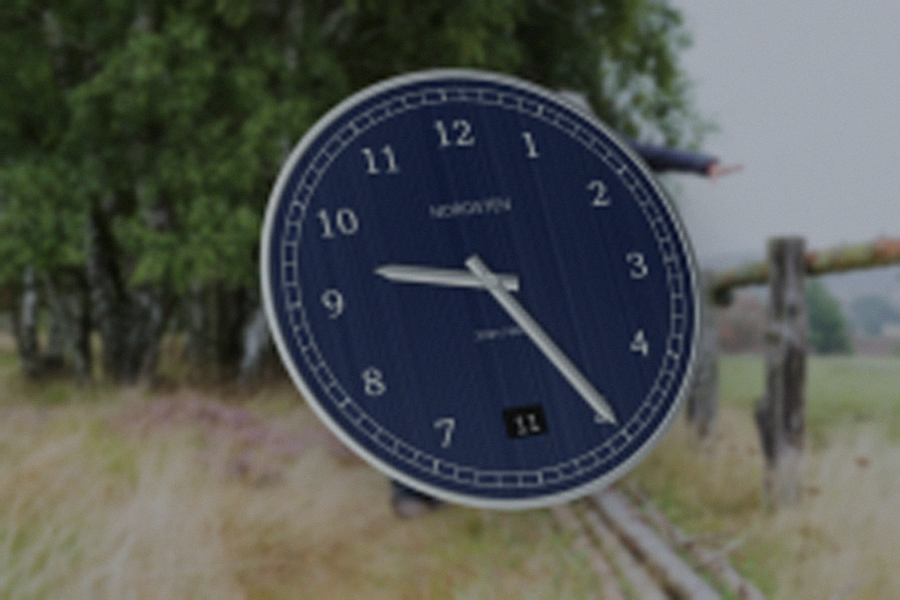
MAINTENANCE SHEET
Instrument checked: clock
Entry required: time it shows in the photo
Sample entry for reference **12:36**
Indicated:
**9:25**
